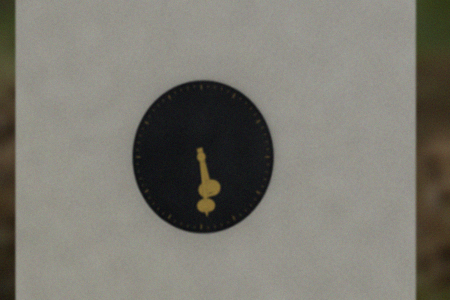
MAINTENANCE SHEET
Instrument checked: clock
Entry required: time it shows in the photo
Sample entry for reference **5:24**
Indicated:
**5:29**
